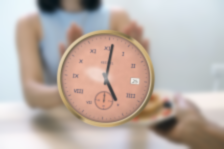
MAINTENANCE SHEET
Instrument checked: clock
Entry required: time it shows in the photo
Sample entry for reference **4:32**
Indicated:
**5:01**
